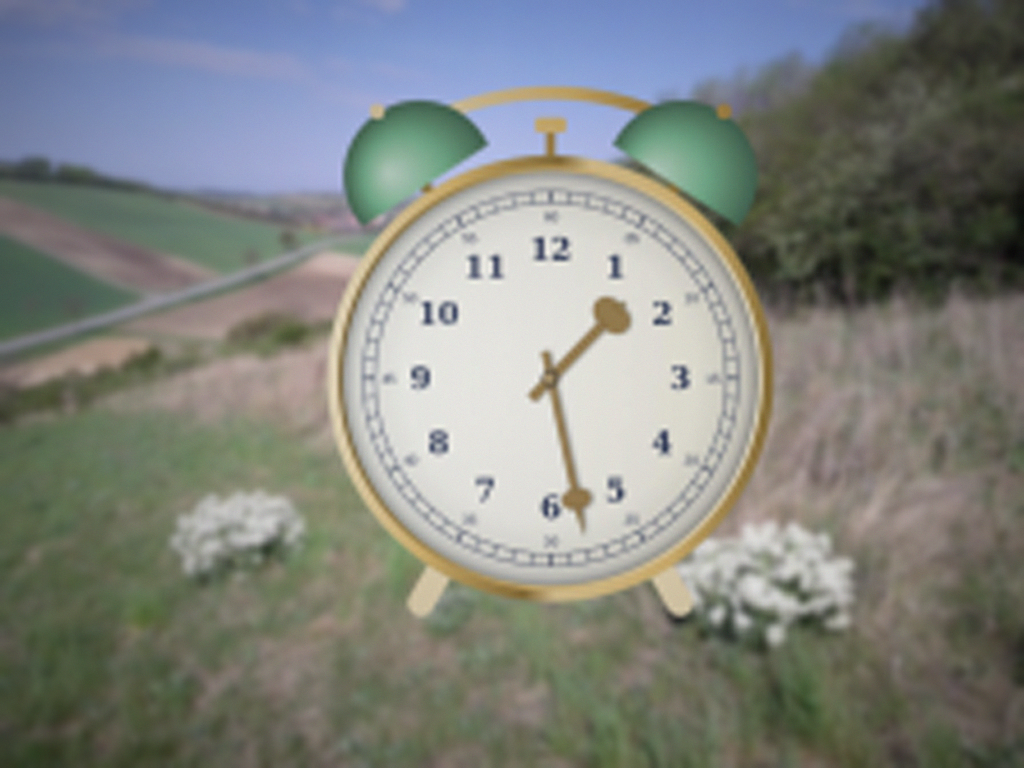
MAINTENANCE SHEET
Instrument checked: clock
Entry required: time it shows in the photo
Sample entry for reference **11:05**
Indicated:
**1:28**
